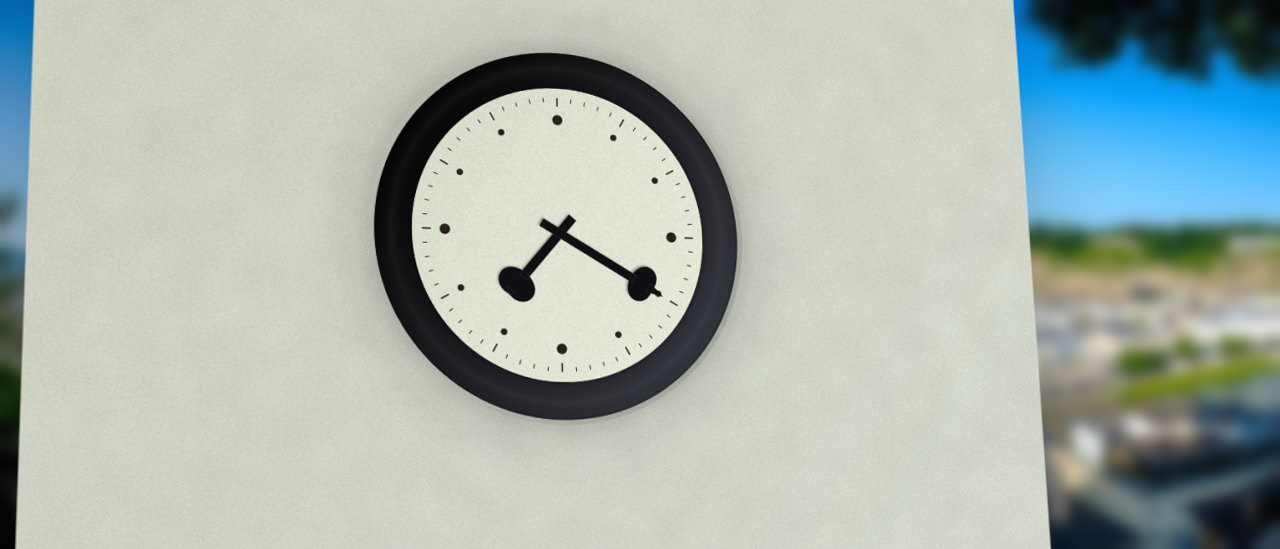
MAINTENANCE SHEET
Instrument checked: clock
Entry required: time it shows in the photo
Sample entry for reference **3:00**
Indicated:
**7:20**
